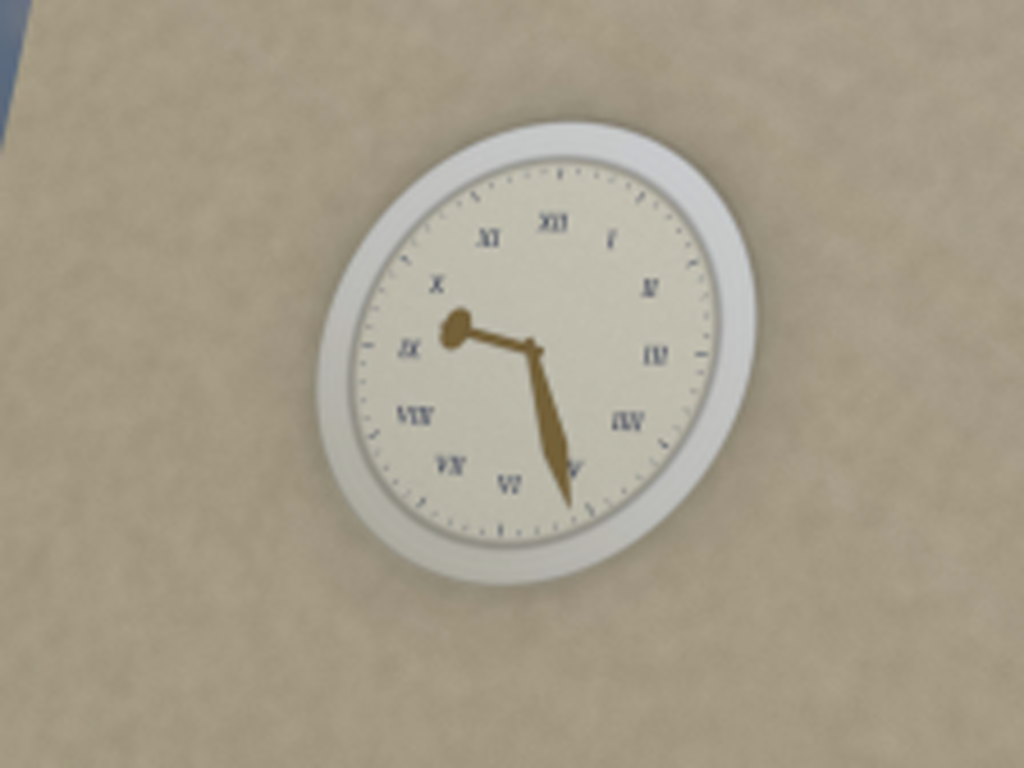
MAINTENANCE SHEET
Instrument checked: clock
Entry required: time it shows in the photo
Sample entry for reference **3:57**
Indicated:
**9:26**
